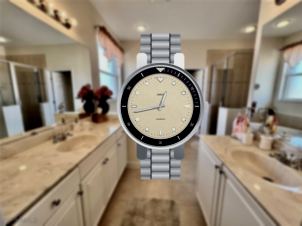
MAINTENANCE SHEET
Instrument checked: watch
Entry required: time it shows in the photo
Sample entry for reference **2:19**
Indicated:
**12:43**
